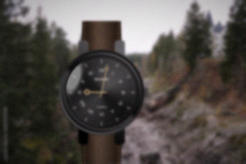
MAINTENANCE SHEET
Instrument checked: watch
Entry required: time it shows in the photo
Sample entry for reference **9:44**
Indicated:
**9:02**
